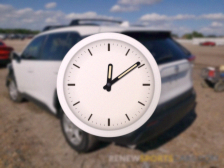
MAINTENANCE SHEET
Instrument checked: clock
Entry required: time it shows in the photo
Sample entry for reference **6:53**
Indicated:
**12:09**
